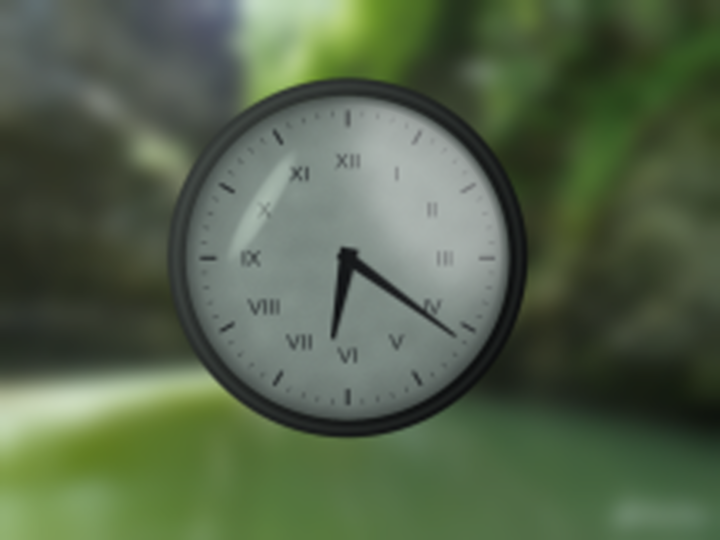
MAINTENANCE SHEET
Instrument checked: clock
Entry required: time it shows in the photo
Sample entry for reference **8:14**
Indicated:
**6:21**
